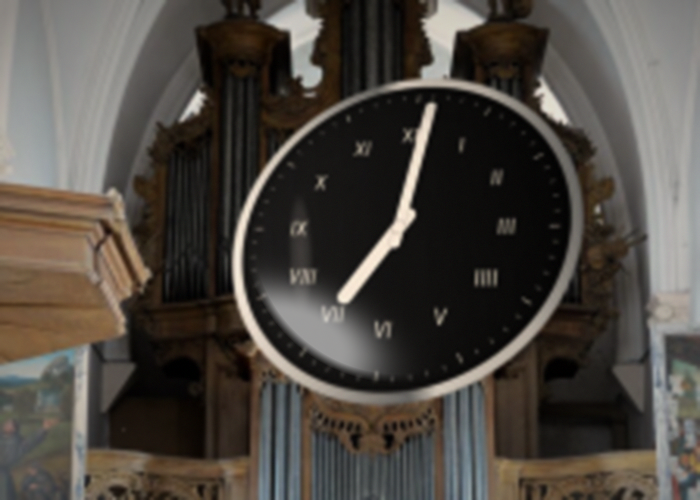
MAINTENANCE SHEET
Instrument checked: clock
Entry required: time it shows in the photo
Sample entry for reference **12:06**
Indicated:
**7:01**
